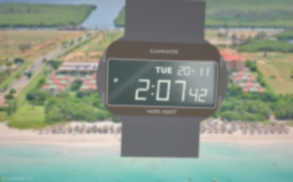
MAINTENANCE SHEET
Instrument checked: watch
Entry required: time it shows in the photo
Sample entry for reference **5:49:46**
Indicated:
**2:07:42**
